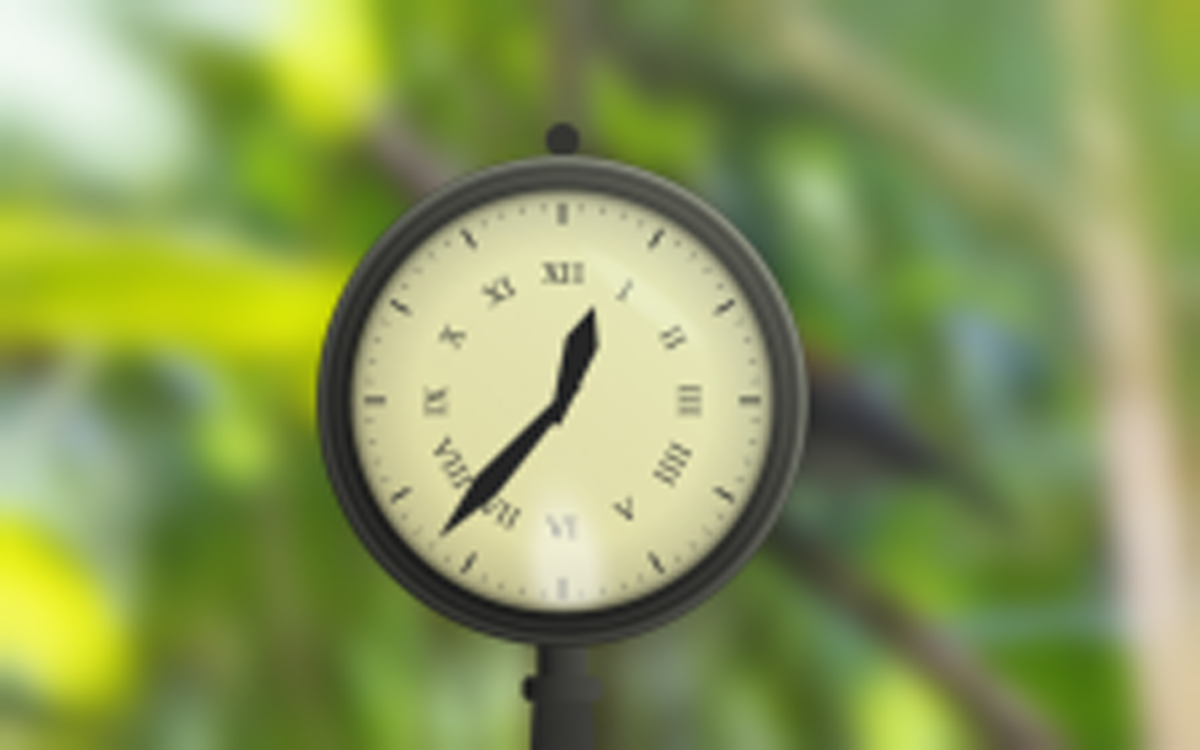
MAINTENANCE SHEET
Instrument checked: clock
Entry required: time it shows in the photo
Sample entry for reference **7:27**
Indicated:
**12:37**
